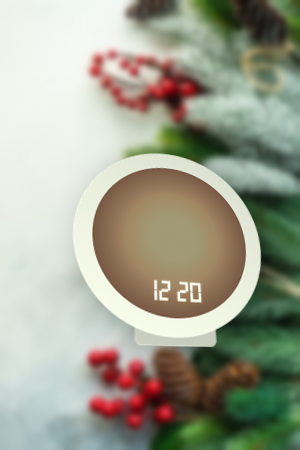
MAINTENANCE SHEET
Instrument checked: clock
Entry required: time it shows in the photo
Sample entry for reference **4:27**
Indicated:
**12:20**
